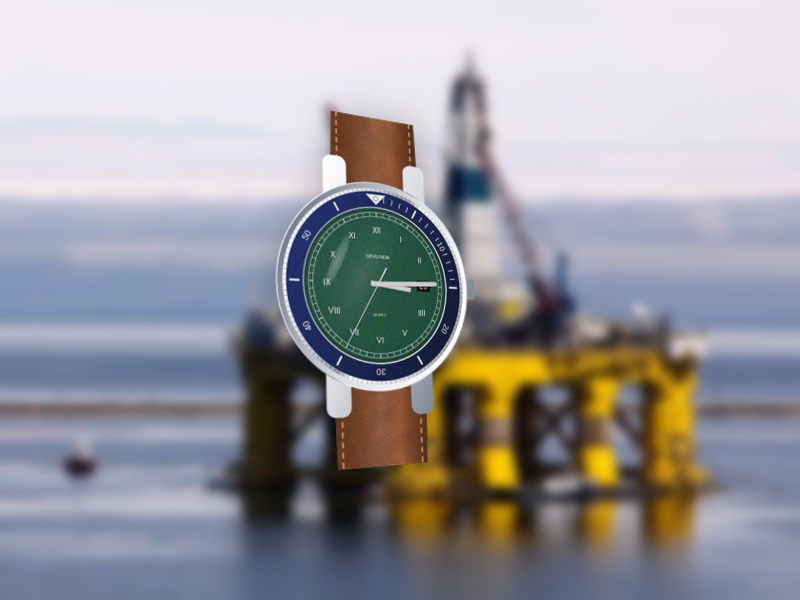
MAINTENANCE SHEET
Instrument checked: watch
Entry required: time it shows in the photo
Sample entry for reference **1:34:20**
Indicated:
**3:14:35**
